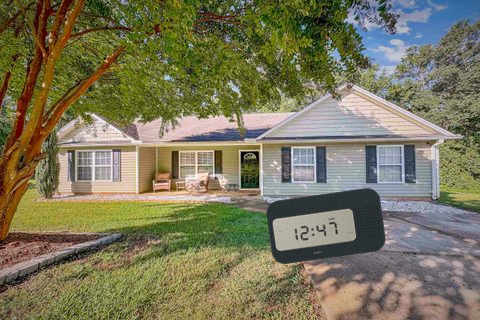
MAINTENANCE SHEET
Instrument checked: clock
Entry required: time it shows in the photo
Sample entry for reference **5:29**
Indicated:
**12:47**
